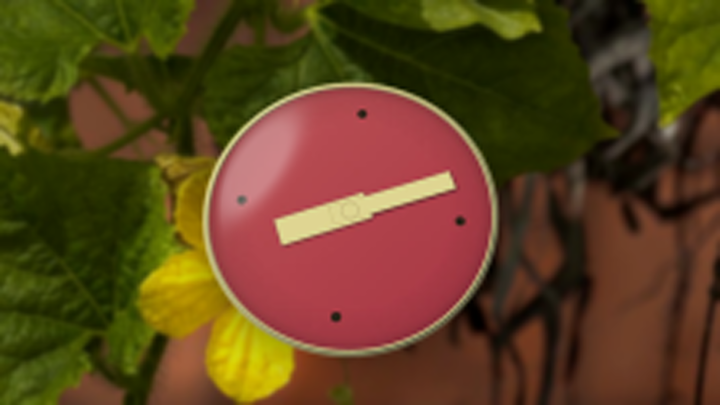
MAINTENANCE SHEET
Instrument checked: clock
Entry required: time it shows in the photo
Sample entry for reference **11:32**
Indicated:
**8:11**
